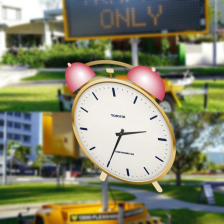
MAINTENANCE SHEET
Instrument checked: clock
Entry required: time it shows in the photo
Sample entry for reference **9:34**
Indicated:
**2:35**
